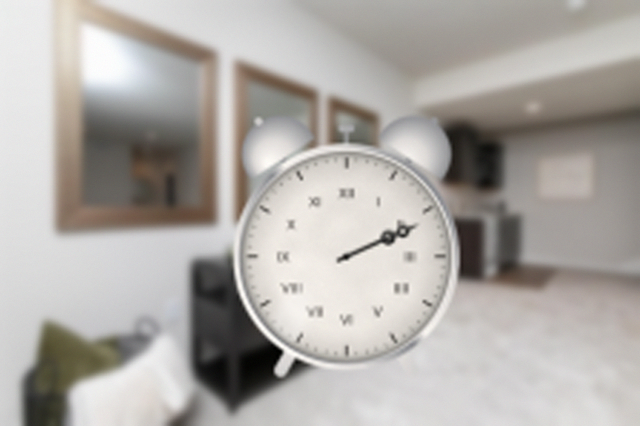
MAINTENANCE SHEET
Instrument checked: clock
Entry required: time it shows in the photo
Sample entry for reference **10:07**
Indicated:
**2:11**
